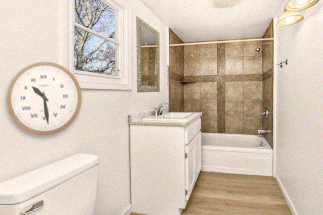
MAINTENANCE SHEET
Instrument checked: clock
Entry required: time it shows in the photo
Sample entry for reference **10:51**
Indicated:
**10:29**
